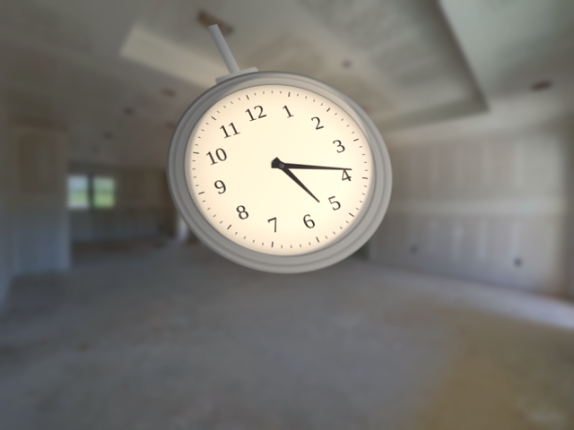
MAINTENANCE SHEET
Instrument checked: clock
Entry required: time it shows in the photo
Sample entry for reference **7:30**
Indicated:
**5:19**
